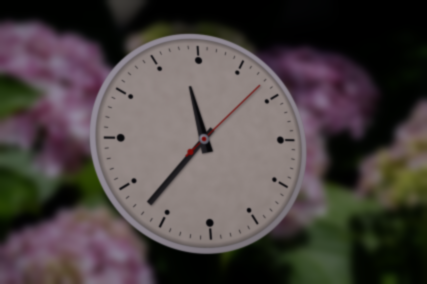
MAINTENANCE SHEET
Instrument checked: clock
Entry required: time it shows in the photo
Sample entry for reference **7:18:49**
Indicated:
**11:37:08**
